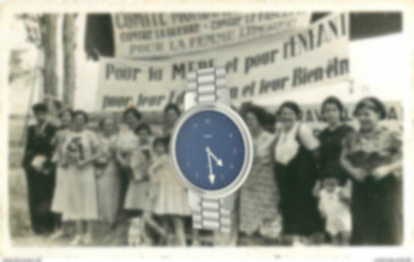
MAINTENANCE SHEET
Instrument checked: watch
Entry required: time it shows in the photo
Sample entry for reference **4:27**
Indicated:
**4:29**
